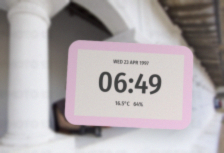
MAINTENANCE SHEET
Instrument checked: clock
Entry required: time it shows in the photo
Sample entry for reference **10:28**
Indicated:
**6:49**
